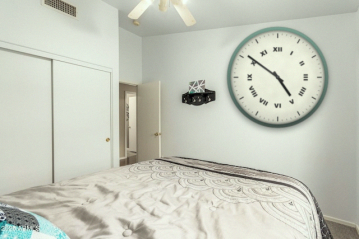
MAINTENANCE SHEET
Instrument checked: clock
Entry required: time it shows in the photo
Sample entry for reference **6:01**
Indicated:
**4:51**
